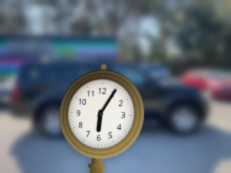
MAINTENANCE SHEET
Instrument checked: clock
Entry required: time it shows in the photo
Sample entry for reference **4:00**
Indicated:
**6:05**
